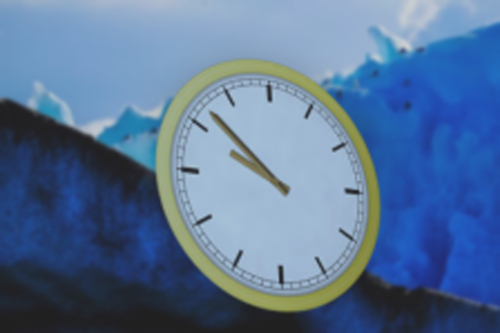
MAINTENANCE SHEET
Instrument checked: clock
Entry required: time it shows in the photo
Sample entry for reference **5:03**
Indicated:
**9:52**
